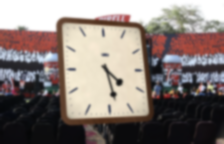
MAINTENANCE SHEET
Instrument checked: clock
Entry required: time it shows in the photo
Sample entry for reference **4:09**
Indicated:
**4:28**
